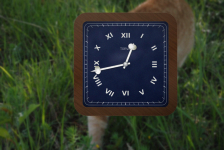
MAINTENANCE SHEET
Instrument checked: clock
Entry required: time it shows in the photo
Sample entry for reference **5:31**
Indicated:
**12:43**
